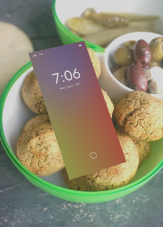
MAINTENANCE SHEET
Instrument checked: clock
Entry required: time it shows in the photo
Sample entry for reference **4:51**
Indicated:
**7:06**
